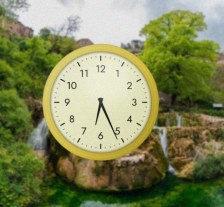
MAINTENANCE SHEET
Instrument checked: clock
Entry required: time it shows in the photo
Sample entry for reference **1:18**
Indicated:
**6:26**
